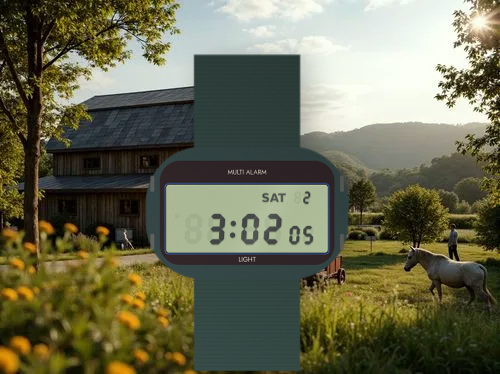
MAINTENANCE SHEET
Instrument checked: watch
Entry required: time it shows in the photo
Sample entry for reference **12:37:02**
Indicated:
**3:02:05**
